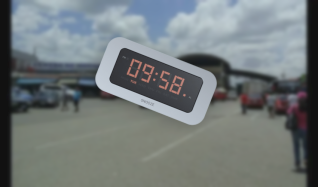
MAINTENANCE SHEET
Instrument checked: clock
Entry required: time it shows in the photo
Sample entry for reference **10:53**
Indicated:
**9:58**
